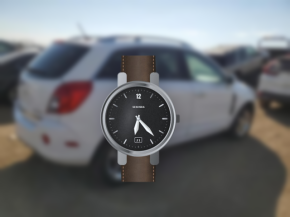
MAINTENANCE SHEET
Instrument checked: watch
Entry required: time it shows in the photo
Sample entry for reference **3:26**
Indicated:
**6:23**
